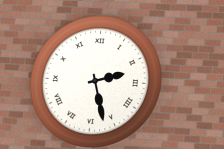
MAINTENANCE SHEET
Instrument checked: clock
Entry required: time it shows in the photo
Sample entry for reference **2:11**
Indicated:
**2:27**
